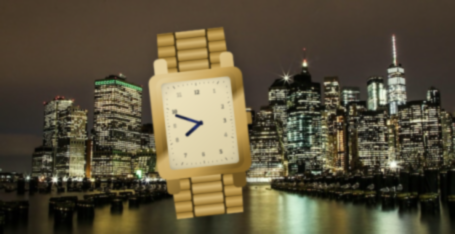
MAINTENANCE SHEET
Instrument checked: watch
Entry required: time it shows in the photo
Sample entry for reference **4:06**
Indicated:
**7:49**
